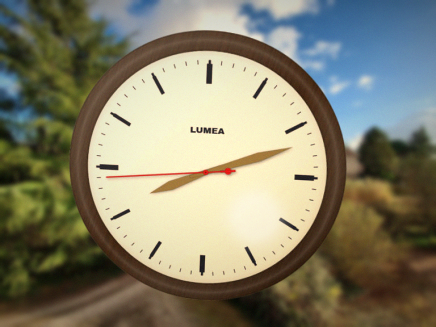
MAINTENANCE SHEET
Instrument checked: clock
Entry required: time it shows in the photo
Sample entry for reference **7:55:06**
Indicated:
**8:11:44**
